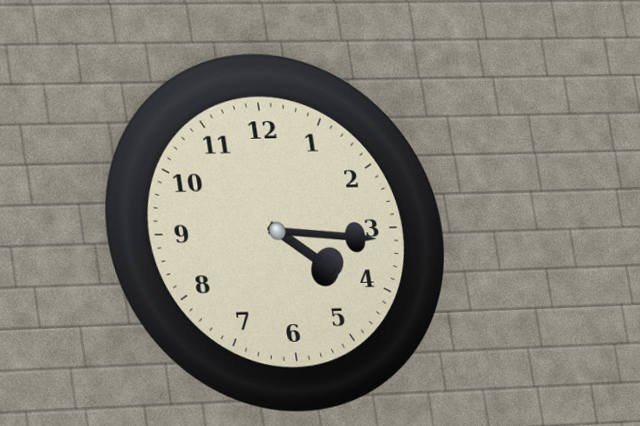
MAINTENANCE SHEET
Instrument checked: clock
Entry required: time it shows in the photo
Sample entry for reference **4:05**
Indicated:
**4:16**
